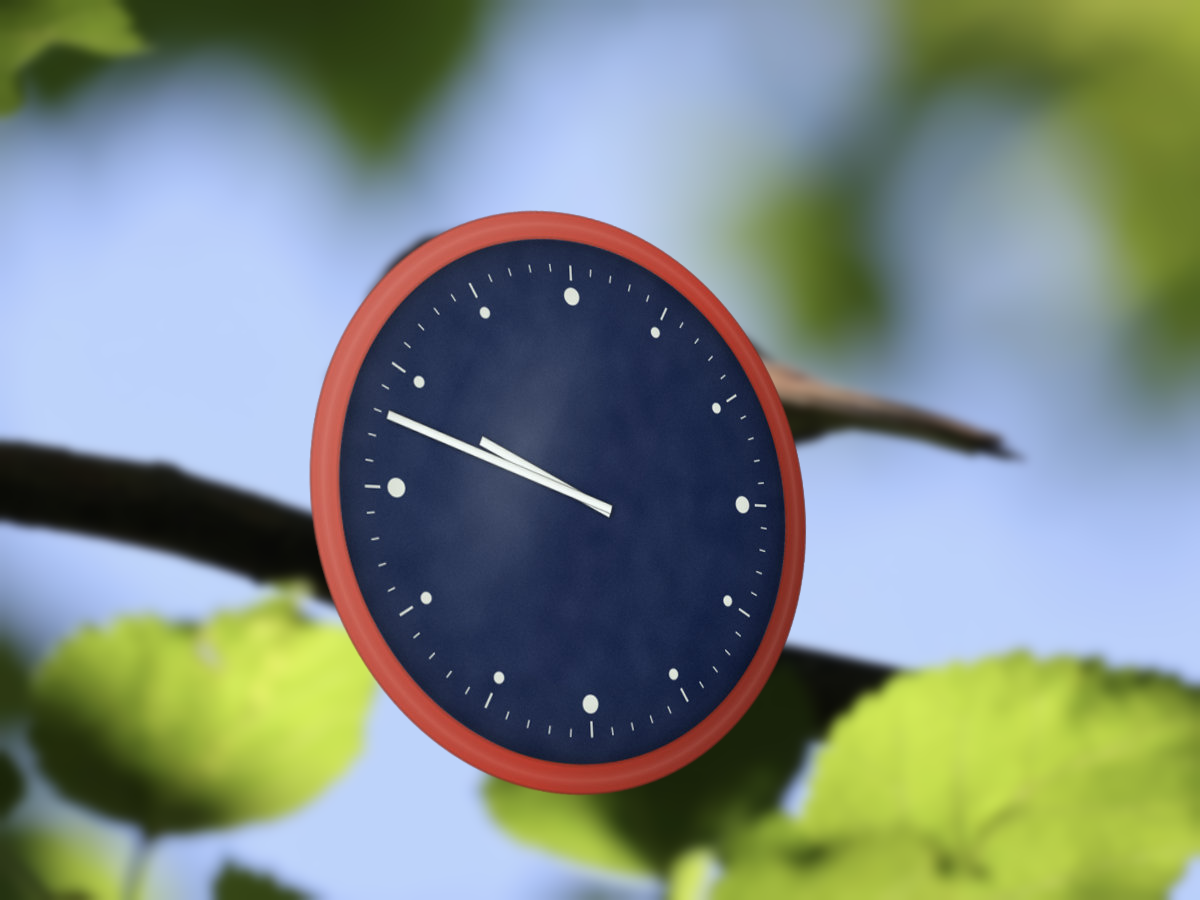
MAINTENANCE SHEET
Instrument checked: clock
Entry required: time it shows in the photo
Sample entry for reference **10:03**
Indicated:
**9:48**
